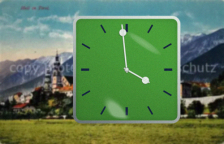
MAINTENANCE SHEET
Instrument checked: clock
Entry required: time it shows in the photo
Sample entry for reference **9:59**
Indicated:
**3:59**
